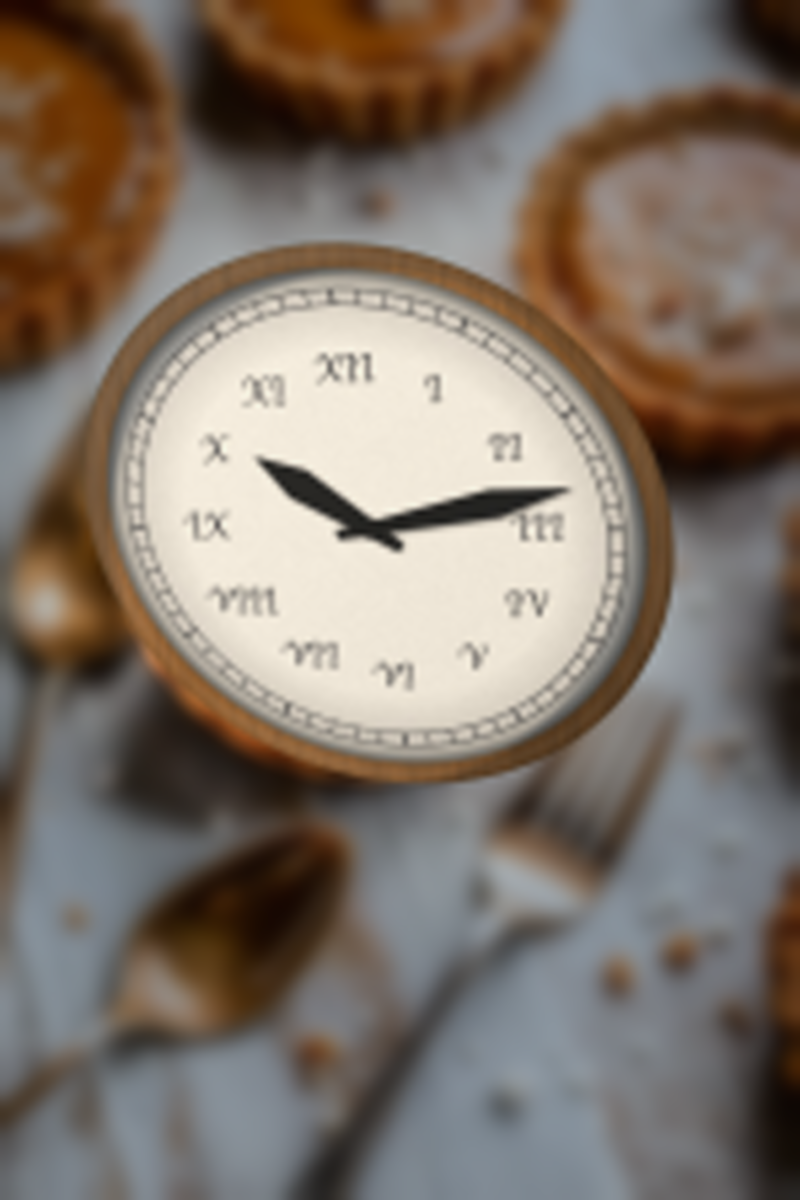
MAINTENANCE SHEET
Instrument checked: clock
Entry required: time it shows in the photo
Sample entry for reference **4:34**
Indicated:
**10:13**
